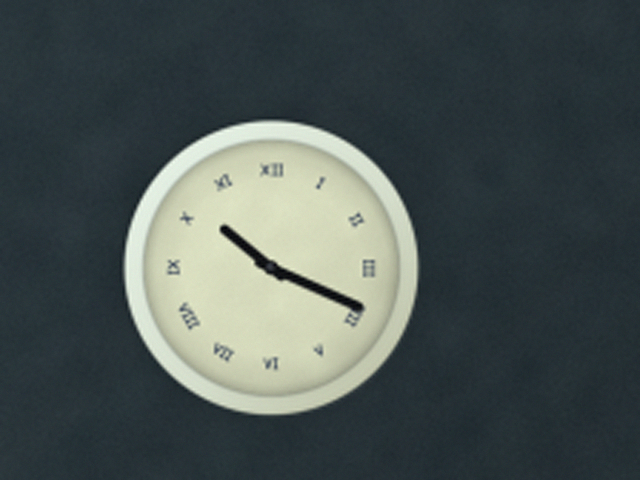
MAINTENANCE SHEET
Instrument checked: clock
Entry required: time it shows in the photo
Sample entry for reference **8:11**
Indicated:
**10:19**
